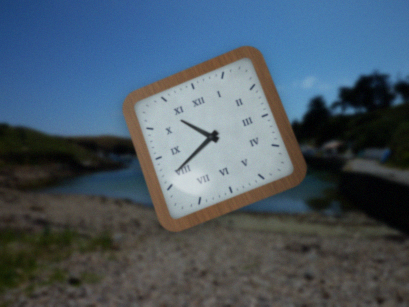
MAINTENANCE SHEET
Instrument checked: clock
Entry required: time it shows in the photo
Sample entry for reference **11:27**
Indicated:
**10:41**
